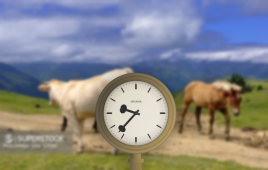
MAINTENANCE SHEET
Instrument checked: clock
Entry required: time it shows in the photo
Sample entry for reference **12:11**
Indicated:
**9:37**
